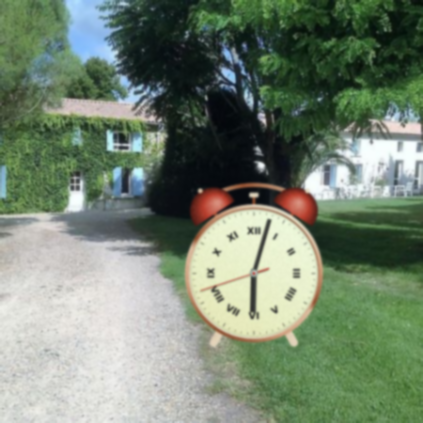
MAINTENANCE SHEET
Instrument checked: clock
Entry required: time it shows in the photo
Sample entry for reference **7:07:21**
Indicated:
**6:02:42**
